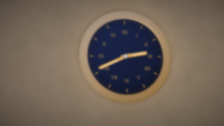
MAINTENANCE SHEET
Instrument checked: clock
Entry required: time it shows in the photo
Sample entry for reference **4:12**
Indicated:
**2:41**
